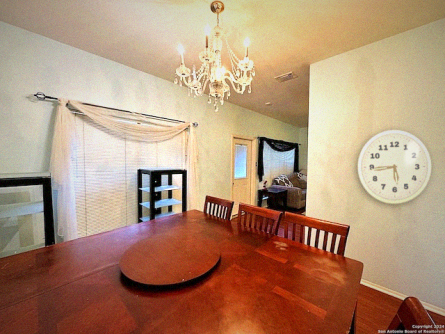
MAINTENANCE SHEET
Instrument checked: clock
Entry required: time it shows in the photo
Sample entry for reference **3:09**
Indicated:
**5:44**
